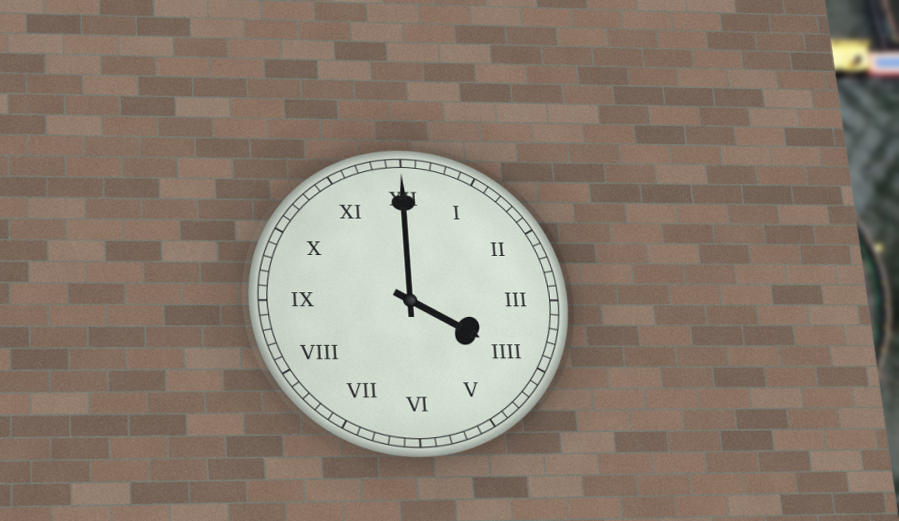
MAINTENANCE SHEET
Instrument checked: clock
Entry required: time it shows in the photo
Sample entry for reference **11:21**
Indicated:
**4:00**
